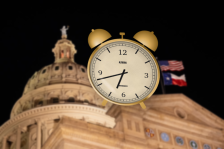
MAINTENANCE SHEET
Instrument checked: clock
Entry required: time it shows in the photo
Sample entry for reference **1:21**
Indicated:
**6:42**
